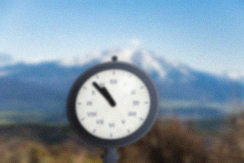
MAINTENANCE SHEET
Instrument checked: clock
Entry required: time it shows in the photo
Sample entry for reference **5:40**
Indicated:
**10:53**
